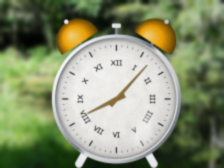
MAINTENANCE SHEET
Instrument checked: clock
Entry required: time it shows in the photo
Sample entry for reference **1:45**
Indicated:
**8:07**
